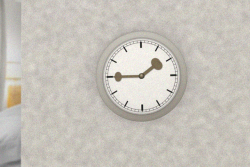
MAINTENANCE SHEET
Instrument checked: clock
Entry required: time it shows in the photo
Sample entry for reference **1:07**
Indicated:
**1:45**
